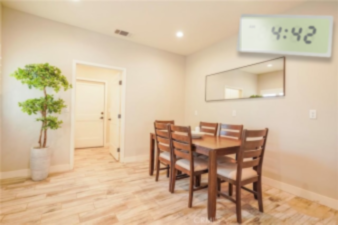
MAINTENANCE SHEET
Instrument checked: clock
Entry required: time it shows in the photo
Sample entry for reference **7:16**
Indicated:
**4:42**
